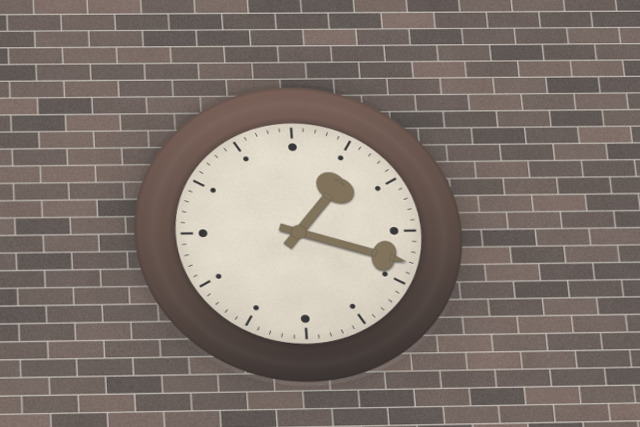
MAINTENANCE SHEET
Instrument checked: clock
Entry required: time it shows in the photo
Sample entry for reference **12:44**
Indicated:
**1:18**
